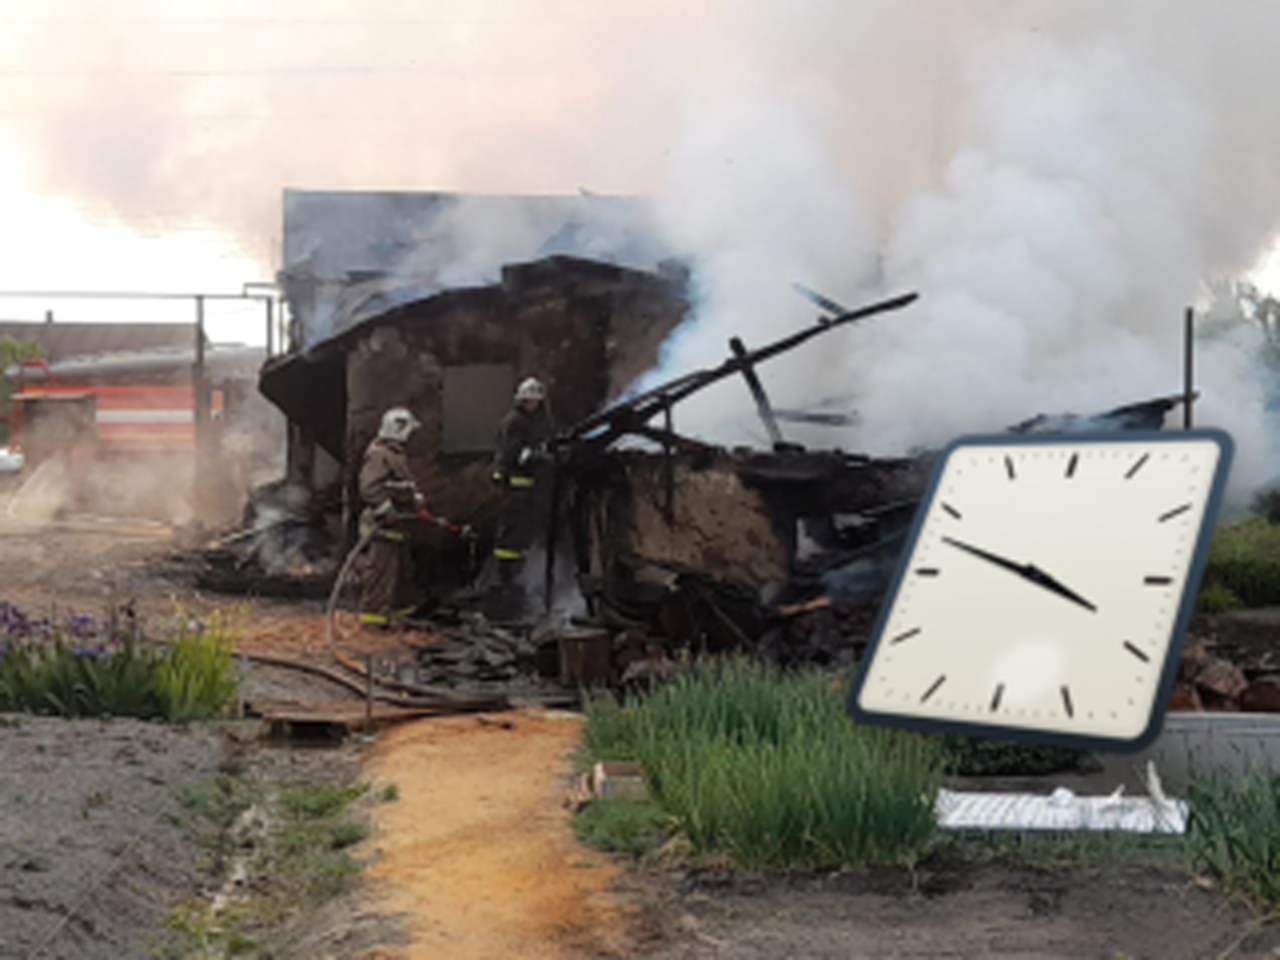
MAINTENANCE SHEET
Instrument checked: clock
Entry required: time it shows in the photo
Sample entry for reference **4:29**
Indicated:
**3:48**
